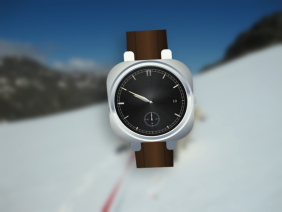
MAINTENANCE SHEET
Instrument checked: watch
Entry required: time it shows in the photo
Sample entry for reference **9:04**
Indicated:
**9:50**
